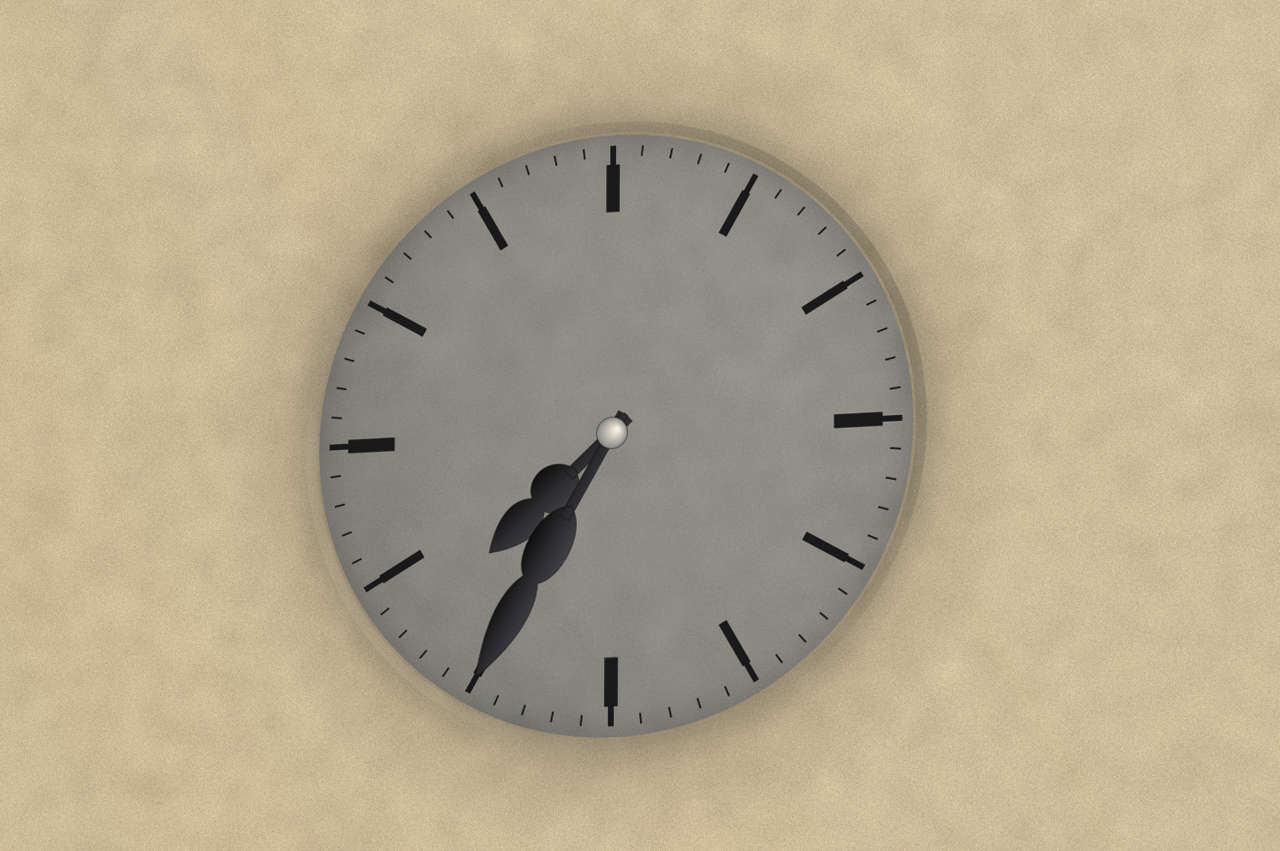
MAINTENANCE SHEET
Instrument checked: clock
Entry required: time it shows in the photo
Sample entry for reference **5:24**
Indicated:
**7:35**
